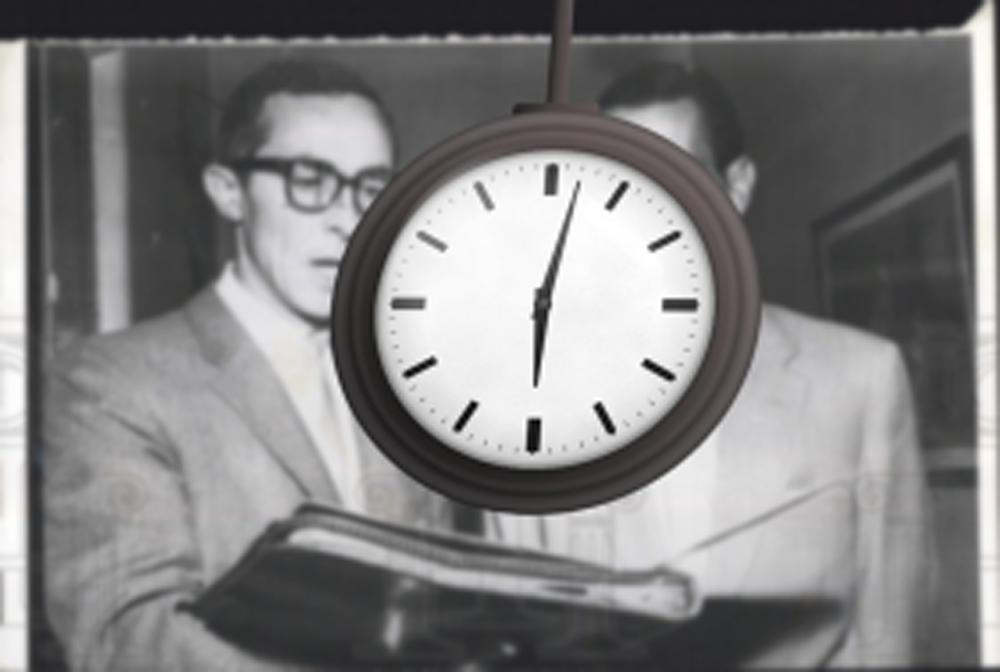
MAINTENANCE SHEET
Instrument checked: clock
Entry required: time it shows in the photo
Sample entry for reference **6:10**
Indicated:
**6:02**
